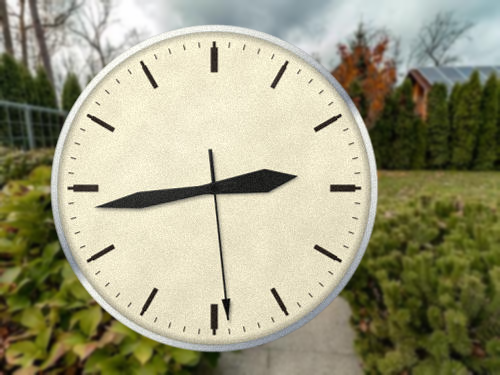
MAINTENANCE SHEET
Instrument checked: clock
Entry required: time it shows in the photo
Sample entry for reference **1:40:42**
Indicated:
**2:43:29**
